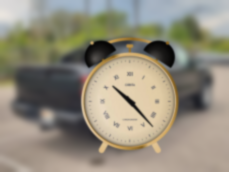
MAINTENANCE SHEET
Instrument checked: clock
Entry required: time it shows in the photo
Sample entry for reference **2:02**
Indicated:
**10:23**
